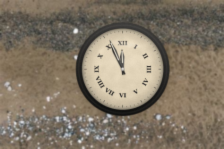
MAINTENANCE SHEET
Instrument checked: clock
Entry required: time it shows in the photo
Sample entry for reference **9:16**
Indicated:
**11:56**
